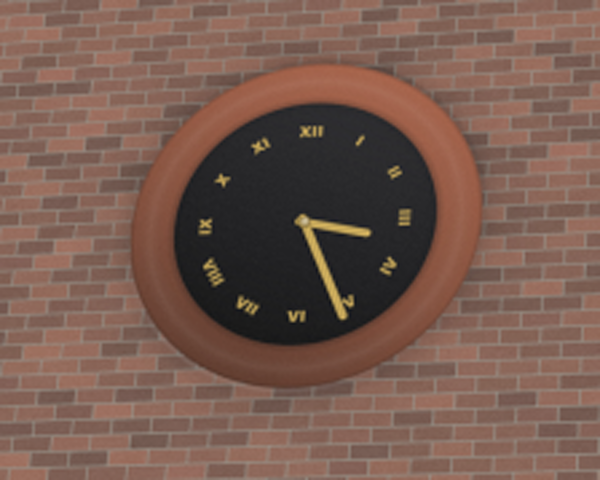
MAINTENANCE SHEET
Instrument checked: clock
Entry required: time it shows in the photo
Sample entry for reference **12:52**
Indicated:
**3:26**
